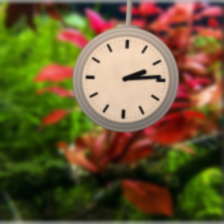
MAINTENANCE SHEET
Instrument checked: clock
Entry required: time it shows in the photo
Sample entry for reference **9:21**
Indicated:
**2:14**
